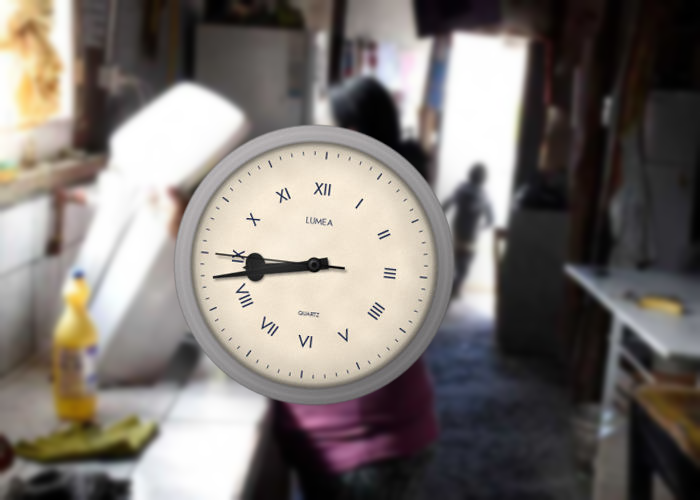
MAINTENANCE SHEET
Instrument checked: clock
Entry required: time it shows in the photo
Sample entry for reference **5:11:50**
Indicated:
**8:42:45**
